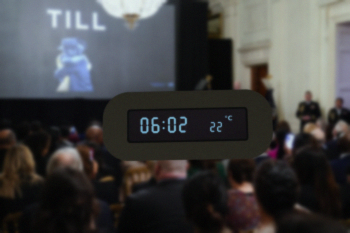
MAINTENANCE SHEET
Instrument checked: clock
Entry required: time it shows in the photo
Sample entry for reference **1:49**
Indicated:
**6:02**
